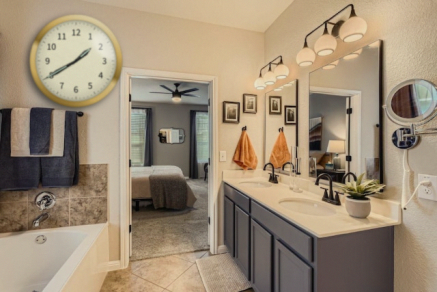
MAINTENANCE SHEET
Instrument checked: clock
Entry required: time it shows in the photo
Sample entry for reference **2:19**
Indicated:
**1:40**
